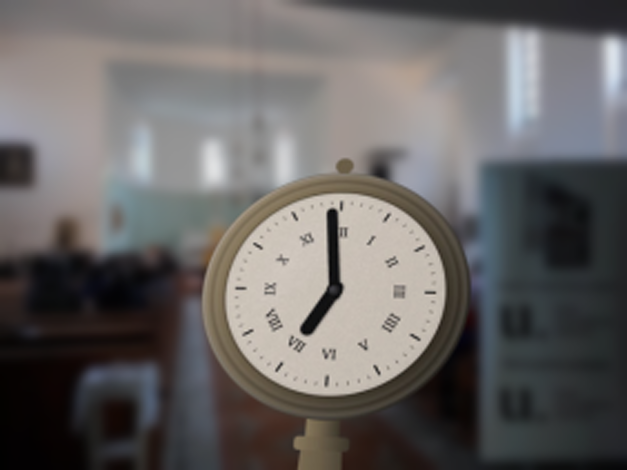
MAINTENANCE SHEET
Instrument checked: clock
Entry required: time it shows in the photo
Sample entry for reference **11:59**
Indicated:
**6:59**
